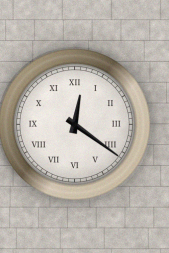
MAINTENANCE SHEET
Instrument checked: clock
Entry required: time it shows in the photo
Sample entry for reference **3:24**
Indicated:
**12:21**
